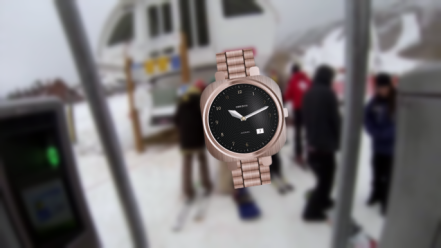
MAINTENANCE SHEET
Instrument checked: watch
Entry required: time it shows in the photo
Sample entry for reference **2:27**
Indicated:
**10:12**
